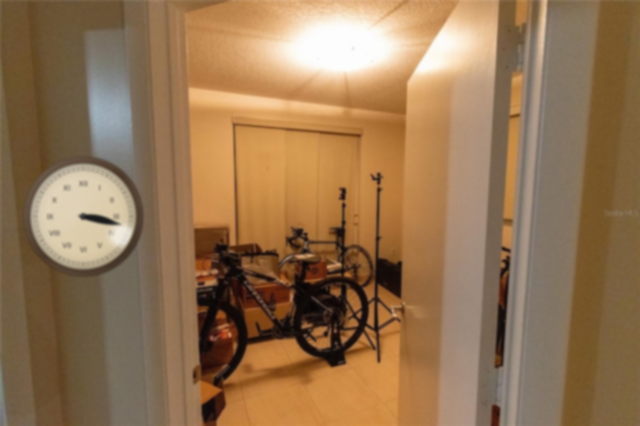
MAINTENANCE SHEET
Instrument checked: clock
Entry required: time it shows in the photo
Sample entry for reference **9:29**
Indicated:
**3:17**
